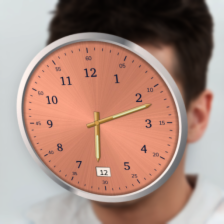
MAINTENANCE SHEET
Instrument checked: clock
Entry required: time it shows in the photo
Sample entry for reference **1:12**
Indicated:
**6:12**
